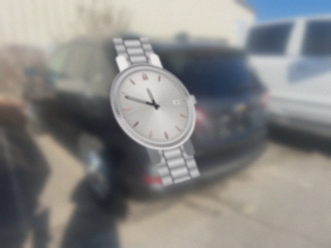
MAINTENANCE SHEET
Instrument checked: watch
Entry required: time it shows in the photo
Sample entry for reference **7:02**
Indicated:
**11:49**
